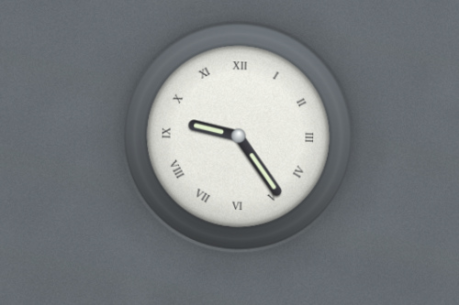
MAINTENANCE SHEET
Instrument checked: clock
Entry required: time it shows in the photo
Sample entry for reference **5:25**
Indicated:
**9:24**
